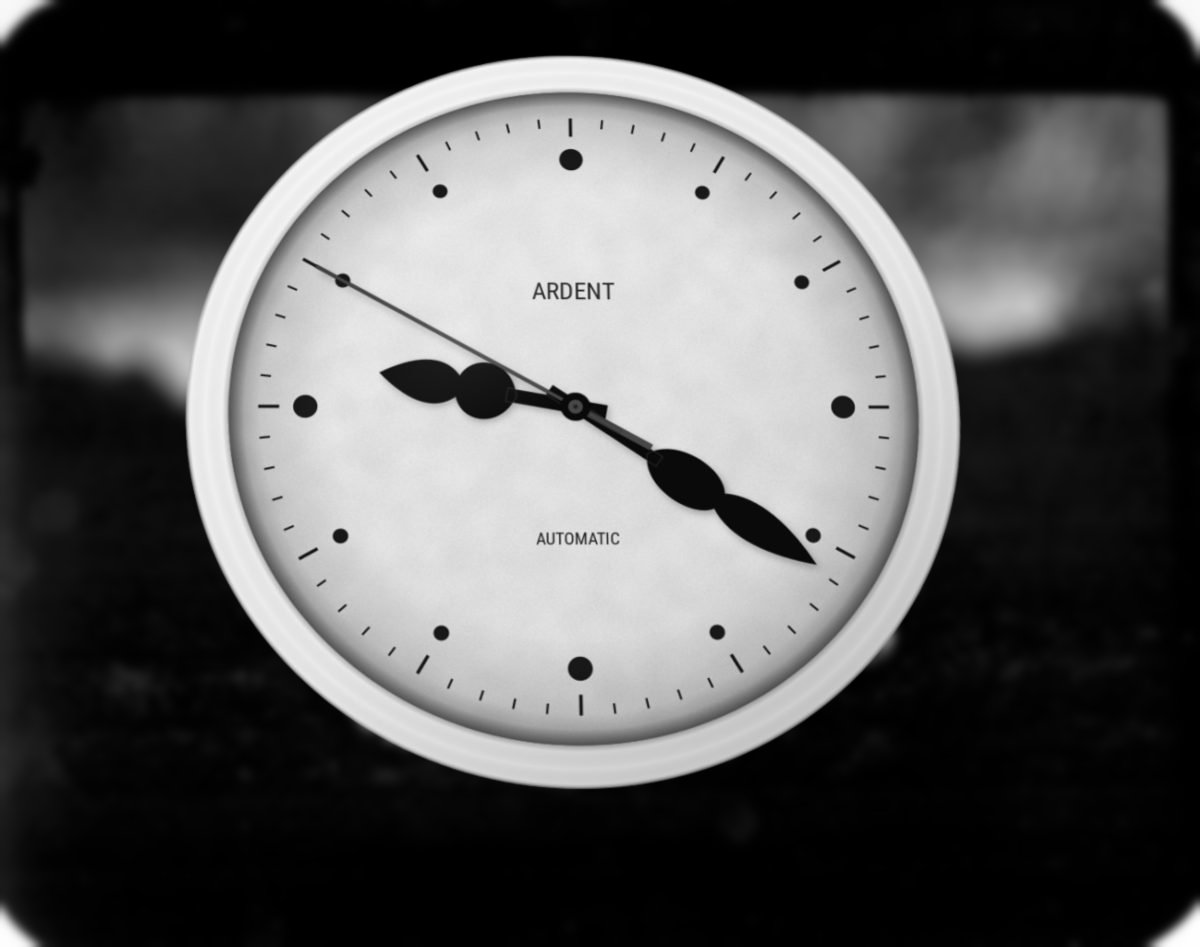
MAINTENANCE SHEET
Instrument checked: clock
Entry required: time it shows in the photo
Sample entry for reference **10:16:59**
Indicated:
**9:20:50**
